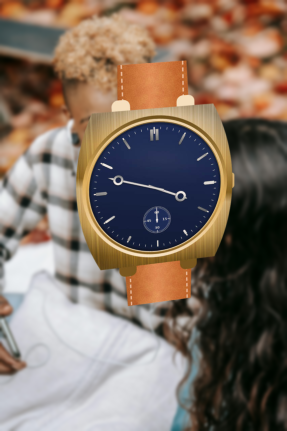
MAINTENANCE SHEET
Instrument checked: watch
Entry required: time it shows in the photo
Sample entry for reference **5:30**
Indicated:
**3:48**
